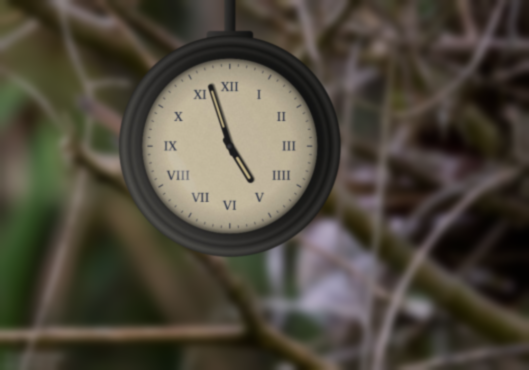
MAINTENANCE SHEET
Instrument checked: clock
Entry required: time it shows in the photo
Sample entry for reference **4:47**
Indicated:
**4:57**
